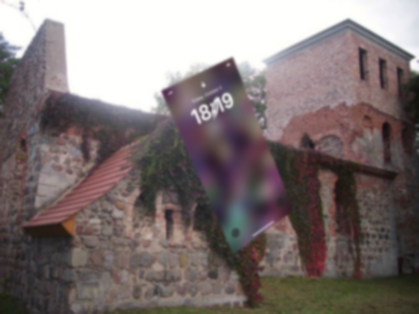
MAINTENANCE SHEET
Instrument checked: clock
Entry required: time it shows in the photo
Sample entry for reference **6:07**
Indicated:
**18:19**
